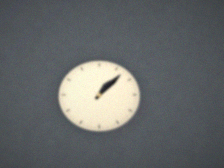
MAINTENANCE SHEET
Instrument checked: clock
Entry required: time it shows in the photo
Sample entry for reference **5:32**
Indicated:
**1:07**
